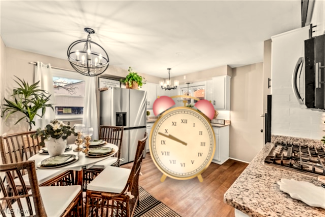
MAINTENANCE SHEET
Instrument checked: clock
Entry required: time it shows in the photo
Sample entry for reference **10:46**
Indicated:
**9:48**
